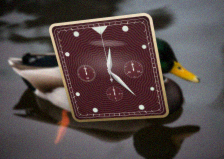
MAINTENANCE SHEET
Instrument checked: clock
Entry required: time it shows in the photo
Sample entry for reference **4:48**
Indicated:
**12:24**
